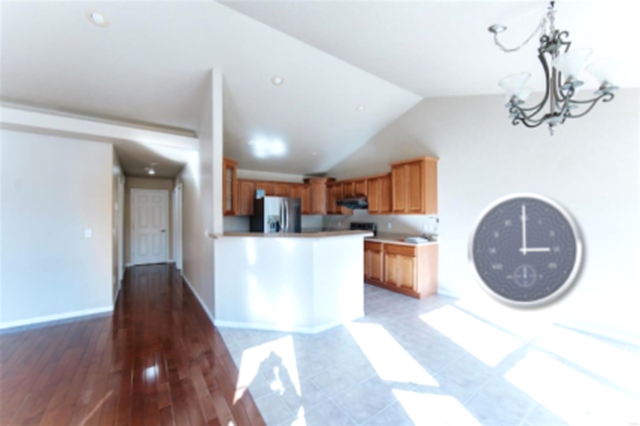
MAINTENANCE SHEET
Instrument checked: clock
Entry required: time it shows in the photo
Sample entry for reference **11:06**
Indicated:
**3:00**
